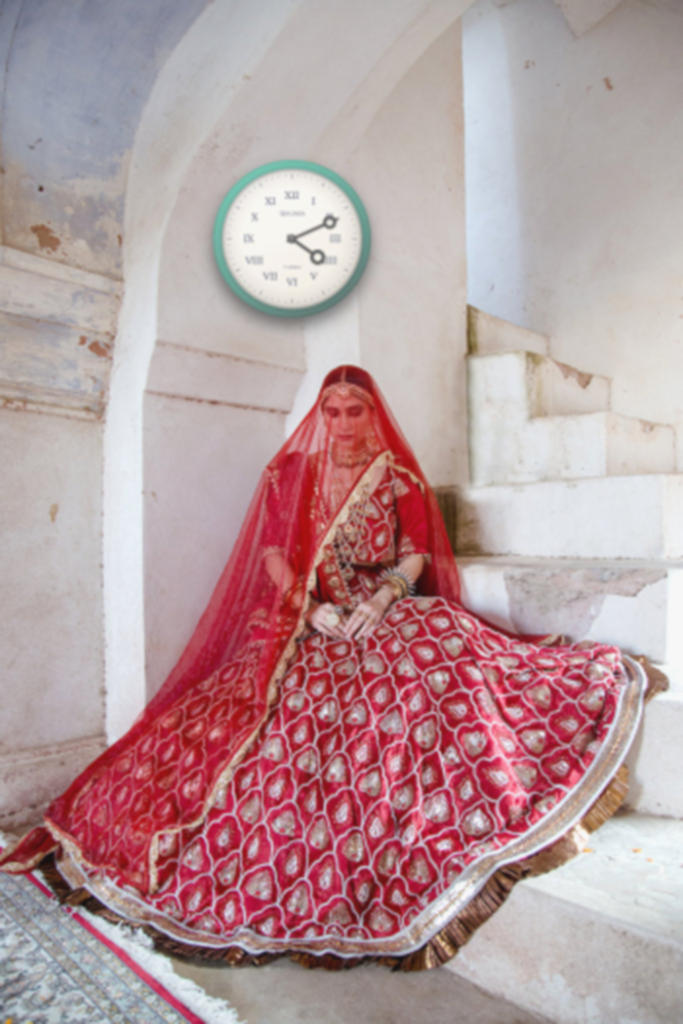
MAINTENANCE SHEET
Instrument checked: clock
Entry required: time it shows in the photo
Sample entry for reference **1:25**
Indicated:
**4:11**
